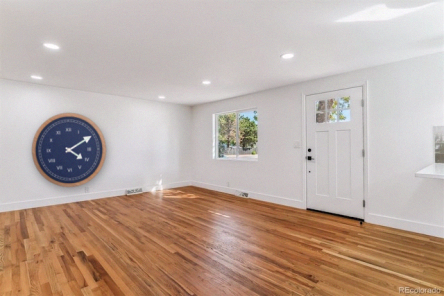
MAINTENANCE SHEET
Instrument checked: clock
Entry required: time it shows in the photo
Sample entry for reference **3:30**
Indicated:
**4:10**
